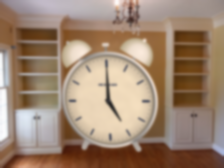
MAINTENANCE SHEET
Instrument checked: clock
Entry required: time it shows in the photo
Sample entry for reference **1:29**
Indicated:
**5:00**
